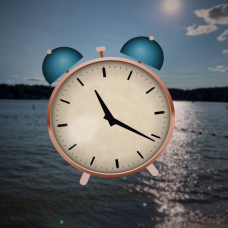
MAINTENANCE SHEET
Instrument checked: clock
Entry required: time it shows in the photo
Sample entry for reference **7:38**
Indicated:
**11:21**
